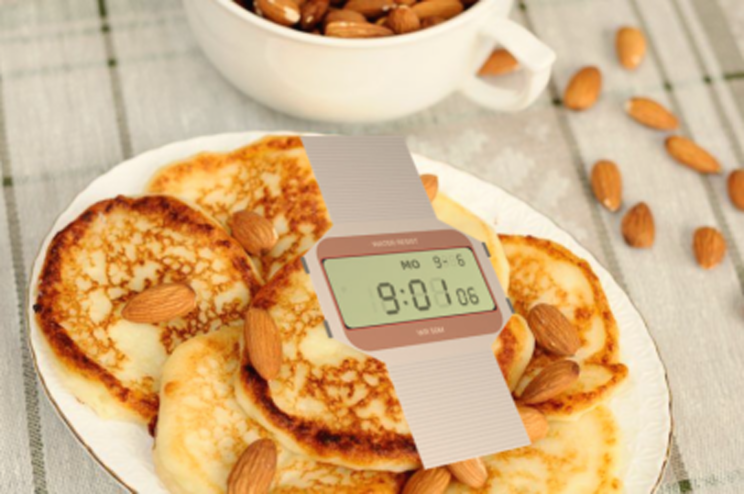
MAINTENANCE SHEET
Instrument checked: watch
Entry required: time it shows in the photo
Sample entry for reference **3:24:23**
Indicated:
**9:01:06**
